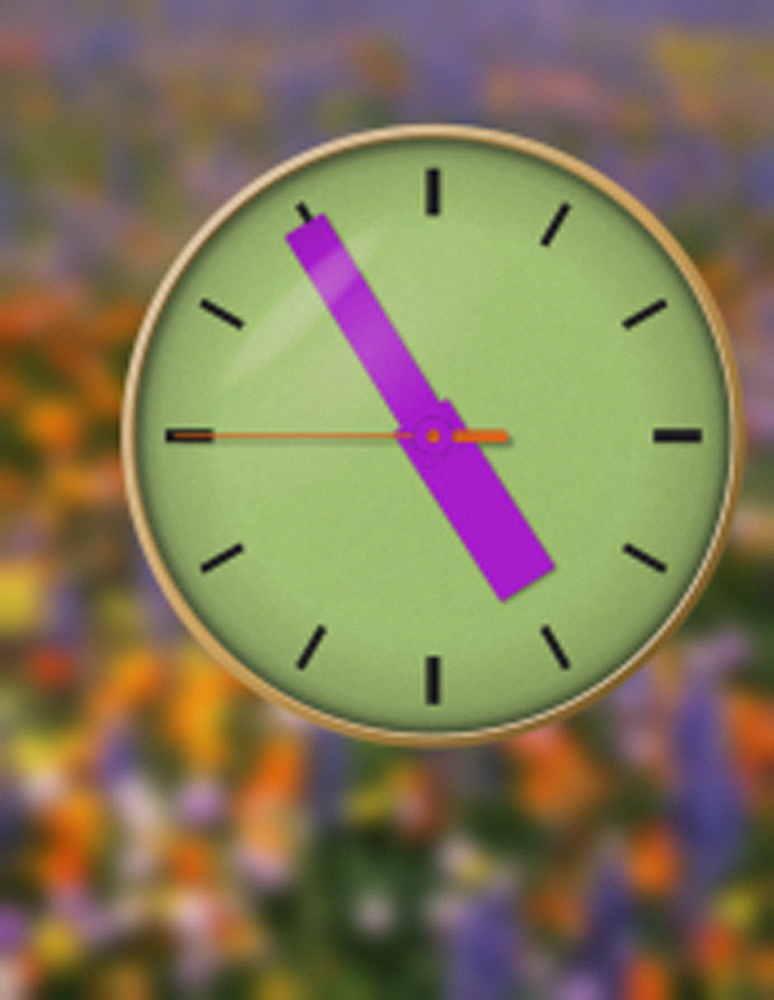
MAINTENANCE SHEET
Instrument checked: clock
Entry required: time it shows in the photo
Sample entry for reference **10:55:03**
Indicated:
**4:54:45**
